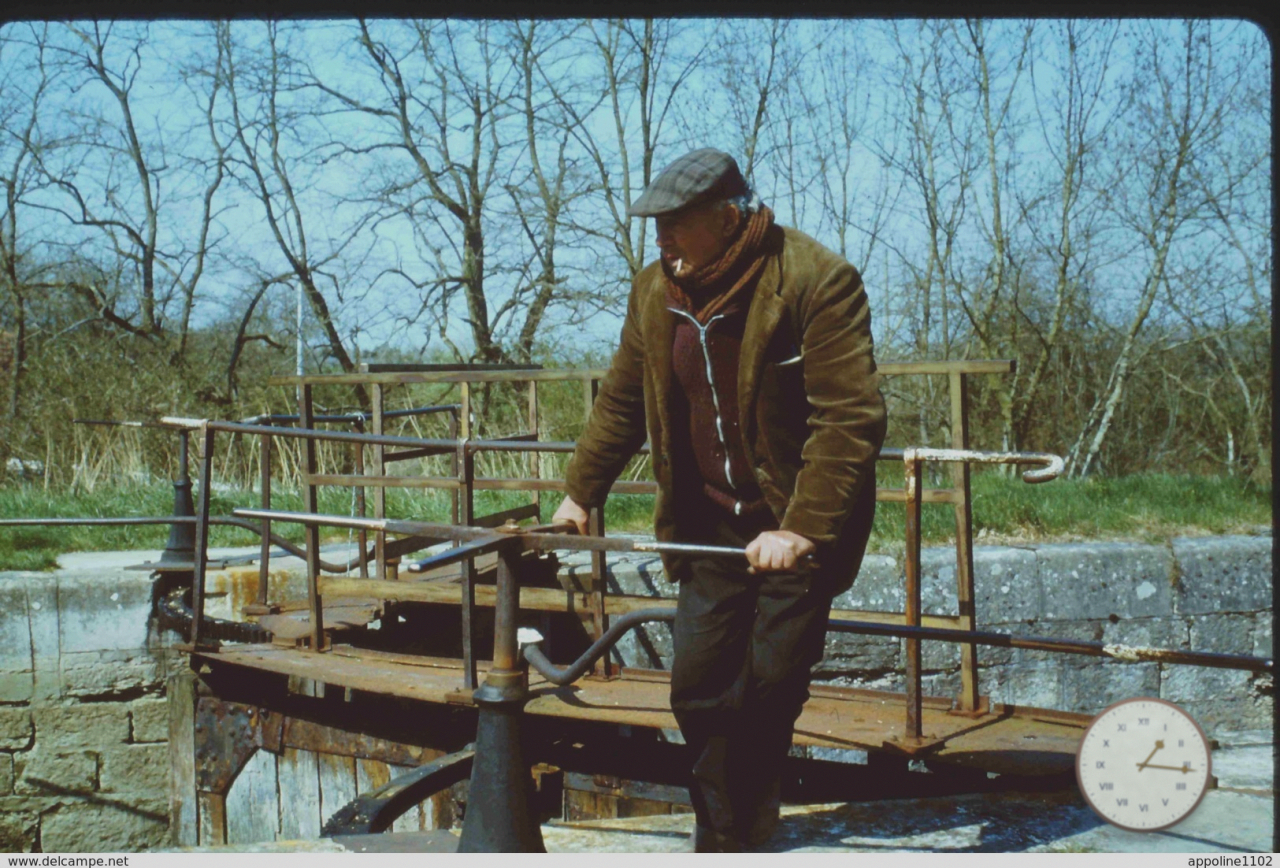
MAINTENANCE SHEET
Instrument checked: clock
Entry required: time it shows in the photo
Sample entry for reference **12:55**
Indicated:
**1:16**
